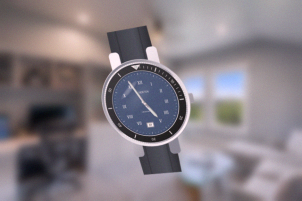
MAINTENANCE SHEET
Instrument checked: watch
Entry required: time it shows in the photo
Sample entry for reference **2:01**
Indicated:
**4:56**
